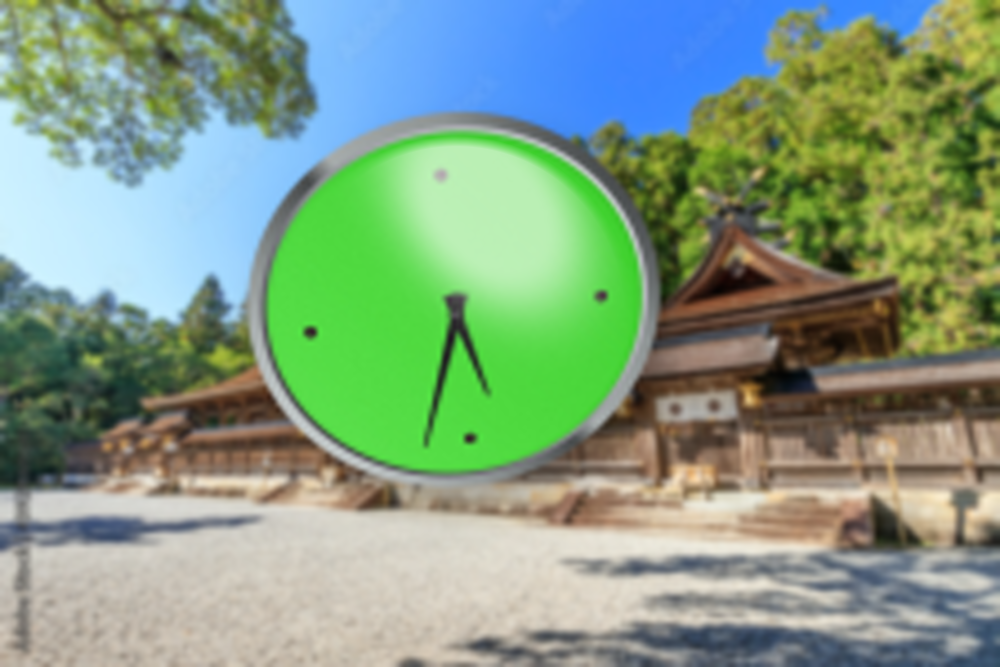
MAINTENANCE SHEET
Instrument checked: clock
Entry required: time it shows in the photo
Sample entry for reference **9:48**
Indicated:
**5:33**
